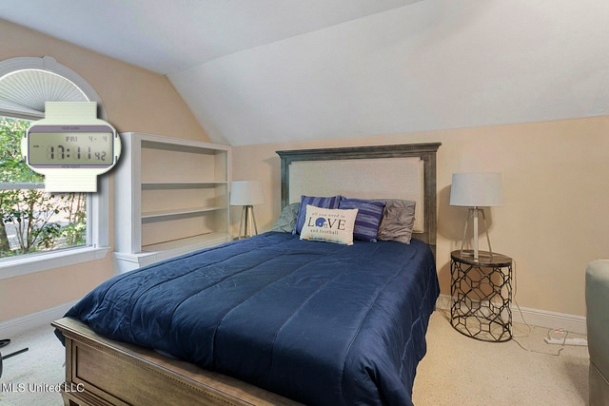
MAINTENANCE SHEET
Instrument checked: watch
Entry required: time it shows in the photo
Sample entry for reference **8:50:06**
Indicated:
**17:11:42**
